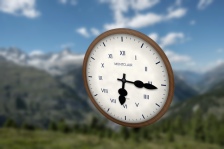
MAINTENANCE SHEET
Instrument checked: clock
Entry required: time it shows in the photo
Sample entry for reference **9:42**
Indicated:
**6:16**
